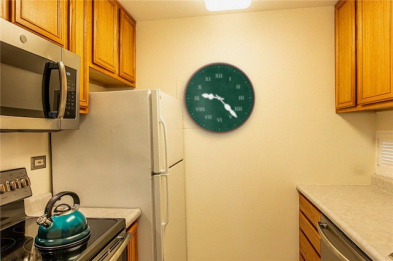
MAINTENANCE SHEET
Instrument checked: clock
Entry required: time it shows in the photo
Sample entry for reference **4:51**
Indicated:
**9:23**
